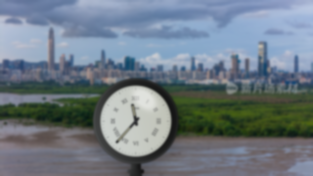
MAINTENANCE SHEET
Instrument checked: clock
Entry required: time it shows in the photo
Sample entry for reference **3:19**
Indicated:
**11:37**
